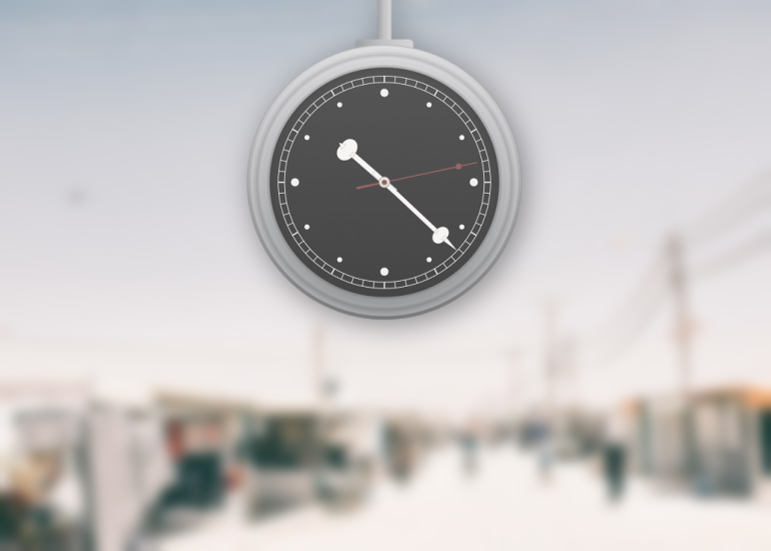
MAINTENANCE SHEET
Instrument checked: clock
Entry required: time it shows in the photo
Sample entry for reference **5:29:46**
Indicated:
**10:22:13**
